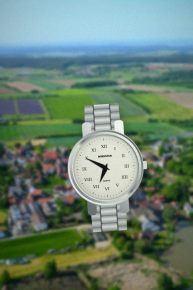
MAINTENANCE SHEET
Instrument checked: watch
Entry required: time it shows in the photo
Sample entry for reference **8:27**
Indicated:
**6:50**
